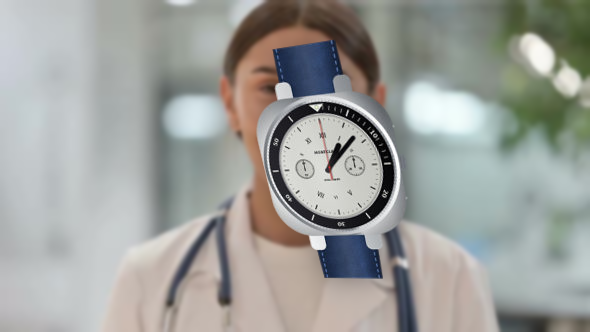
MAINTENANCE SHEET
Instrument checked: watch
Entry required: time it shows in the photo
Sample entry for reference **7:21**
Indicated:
**1:08**
